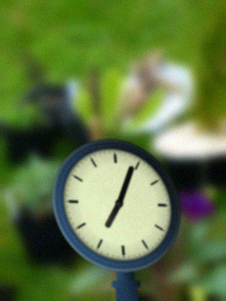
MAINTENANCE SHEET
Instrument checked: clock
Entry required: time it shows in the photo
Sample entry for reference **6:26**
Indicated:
**7:04**
